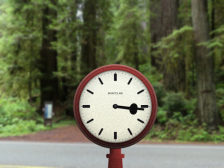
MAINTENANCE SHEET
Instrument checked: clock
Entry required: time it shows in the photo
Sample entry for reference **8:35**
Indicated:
**3:16**
